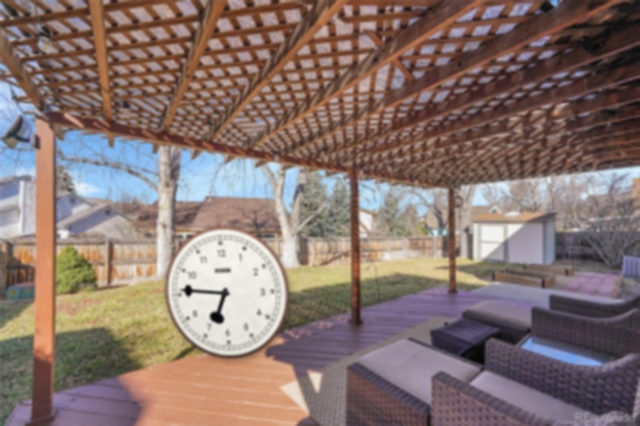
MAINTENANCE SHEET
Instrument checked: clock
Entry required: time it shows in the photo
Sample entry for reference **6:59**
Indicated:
**6:46**
